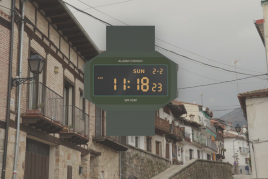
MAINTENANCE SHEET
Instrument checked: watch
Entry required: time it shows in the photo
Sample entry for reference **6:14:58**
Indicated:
**11:18:23**
